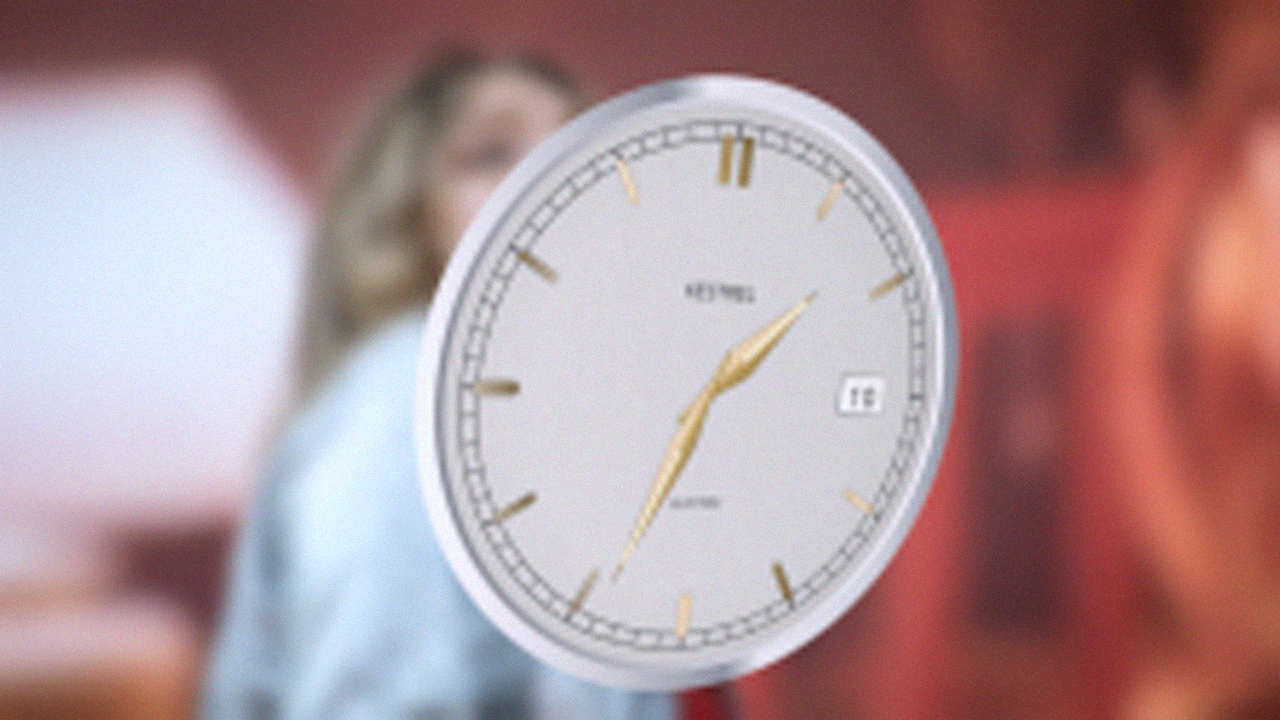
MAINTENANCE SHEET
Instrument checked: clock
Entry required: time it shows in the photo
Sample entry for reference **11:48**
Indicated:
**1:34**
